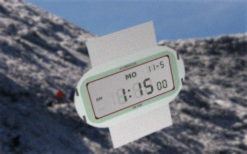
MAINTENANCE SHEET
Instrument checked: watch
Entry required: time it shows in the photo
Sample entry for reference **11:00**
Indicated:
**1:15**
